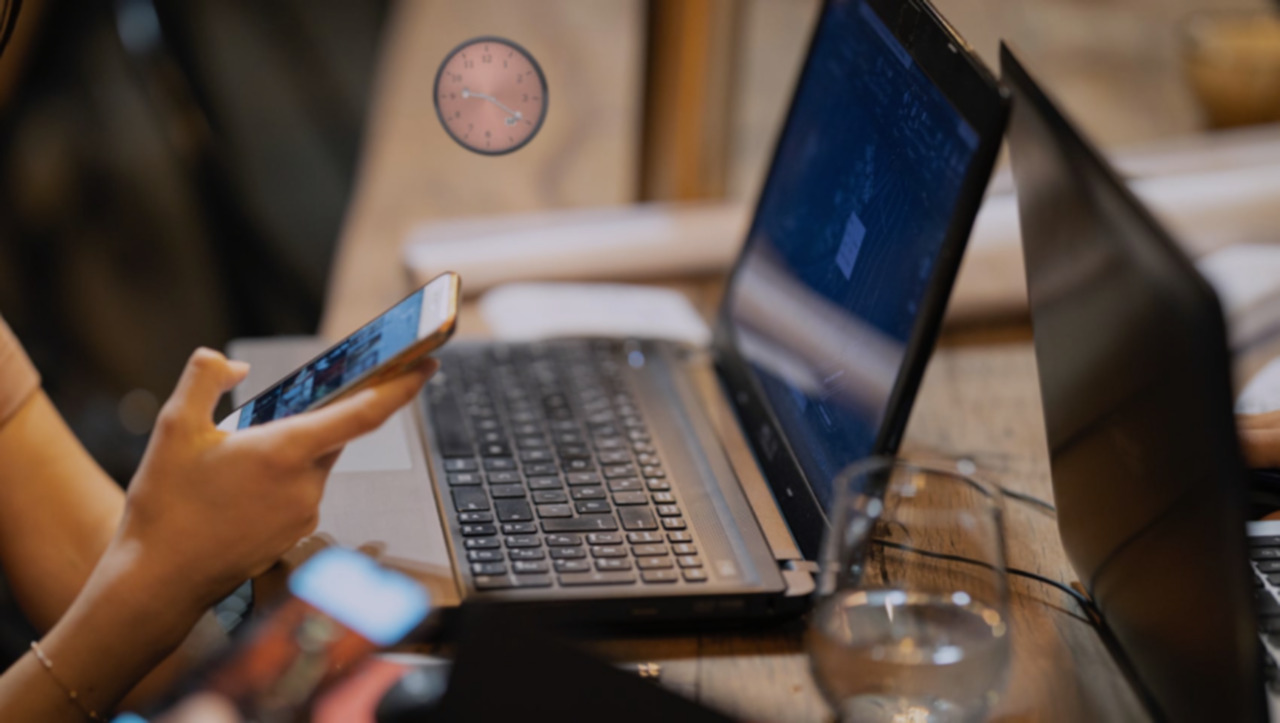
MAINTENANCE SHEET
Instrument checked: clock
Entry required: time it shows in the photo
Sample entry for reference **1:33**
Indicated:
**9:20**
